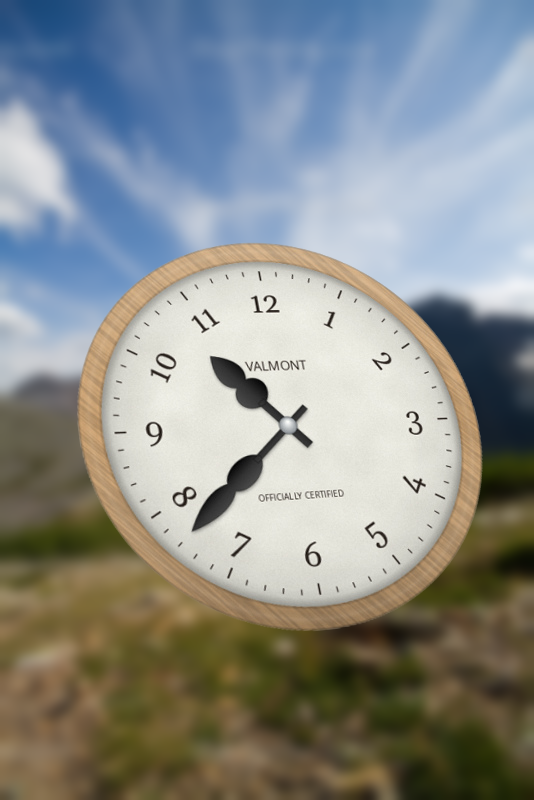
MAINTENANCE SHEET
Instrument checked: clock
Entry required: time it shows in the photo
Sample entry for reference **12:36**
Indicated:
**10:38**
